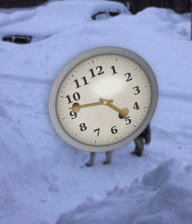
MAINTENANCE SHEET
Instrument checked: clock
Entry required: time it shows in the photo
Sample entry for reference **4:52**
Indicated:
**4:47**
